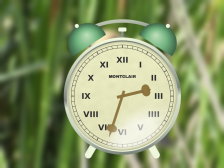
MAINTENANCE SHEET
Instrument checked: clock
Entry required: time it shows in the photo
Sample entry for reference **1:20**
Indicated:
**2:33**
